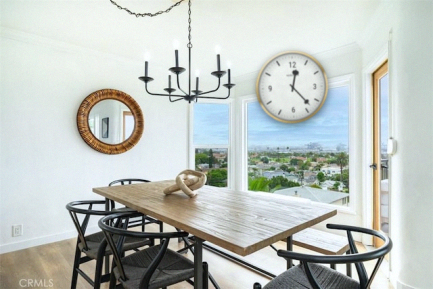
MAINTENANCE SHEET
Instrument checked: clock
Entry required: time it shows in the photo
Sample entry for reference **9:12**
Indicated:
**12:23**
